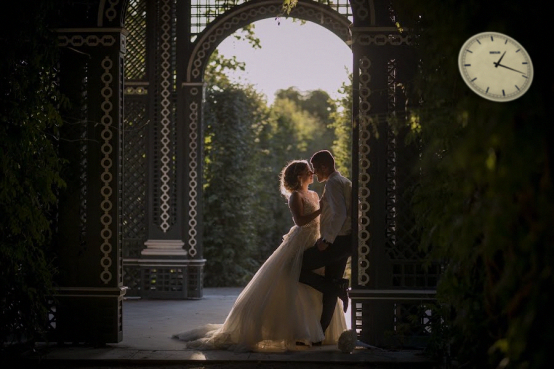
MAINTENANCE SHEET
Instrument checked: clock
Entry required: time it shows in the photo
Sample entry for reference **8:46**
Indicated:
**1:19**
